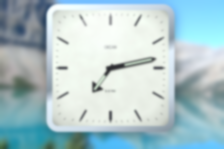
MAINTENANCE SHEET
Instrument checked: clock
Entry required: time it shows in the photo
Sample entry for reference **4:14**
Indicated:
**7:13**
